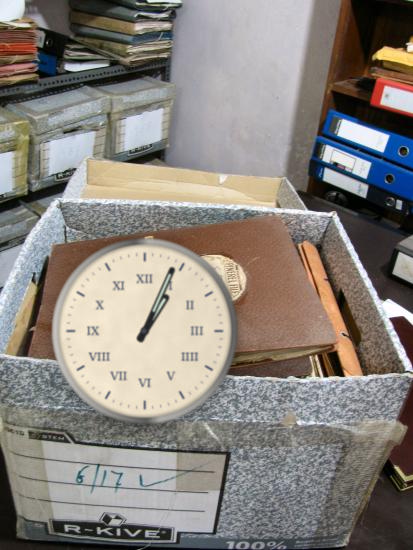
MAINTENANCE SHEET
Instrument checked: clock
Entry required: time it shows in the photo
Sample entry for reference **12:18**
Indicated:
**1:04**
